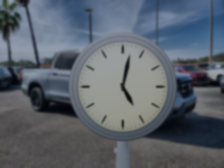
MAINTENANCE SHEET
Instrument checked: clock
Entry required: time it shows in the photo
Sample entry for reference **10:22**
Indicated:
**5:02**
